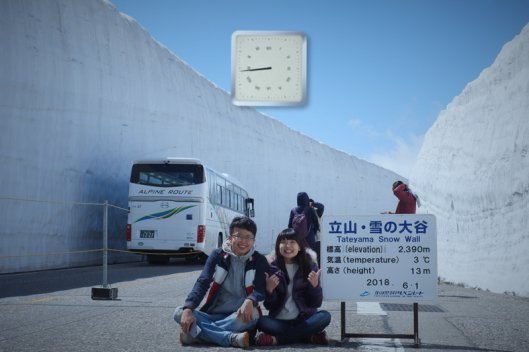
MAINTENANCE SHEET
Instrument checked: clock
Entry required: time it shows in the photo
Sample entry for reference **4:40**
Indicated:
**8:44**
